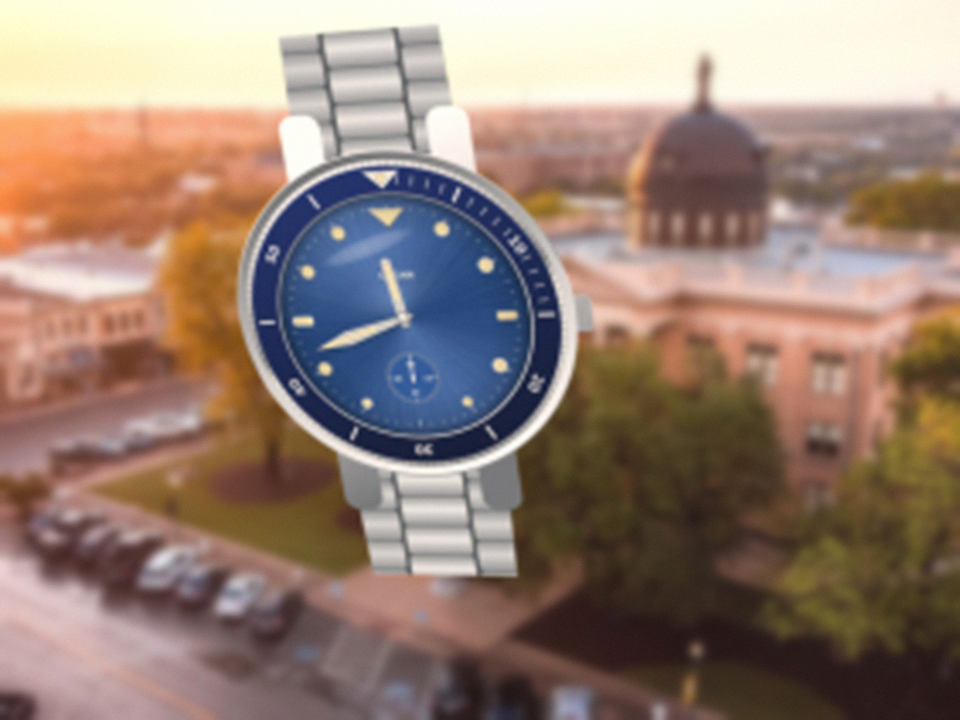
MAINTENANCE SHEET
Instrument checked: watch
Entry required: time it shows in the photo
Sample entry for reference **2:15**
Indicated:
**11:42**
